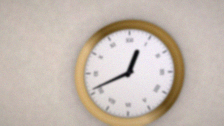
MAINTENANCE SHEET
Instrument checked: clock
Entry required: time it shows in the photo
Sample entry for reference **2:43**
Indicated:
**12:41**
